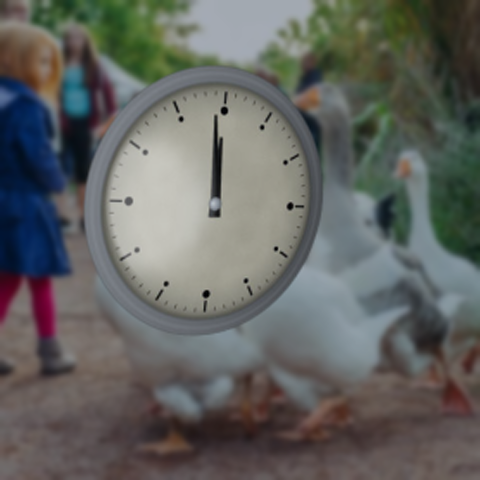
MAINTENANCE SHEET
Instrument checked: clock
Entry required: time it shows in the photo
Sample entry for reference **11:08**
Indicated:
**11:59**
